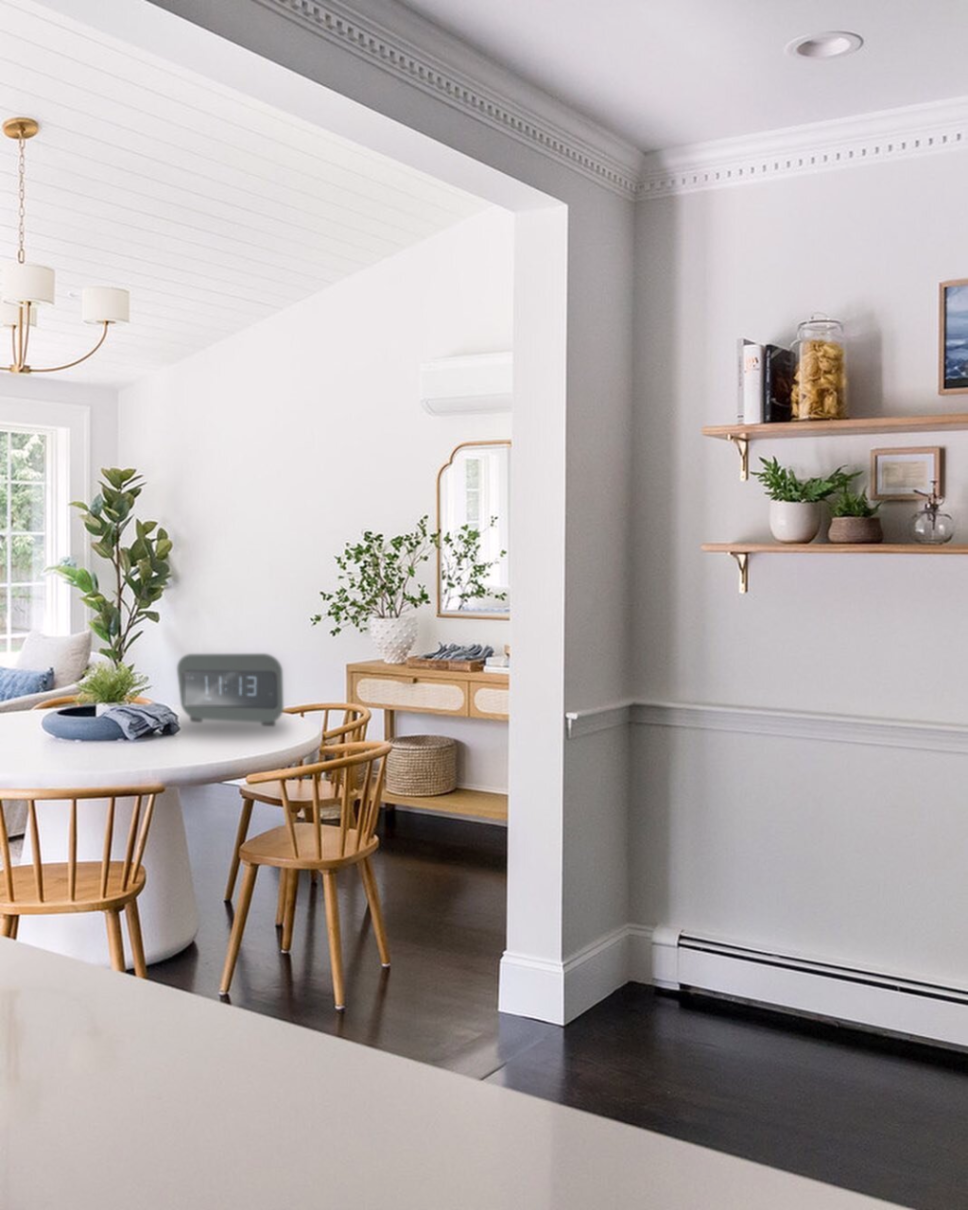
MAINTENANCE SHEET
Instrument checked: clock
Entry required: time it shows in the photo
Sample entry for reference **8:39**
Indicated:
**11:13**
